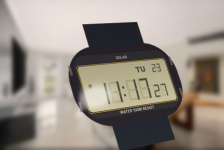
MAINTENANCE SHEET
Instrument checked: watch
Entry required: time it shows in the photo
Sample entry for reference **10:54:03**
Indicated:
**11:17:27**
